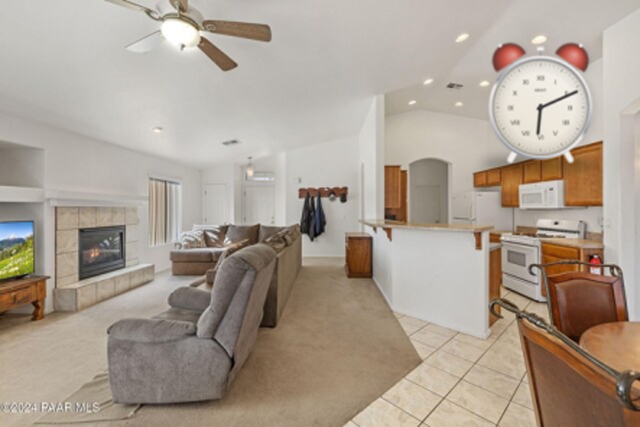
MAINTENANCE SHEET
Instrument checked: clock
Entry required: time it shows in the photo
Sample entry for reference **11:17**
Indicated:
**6:11**
